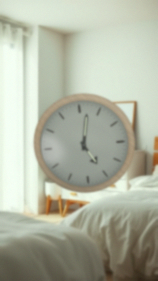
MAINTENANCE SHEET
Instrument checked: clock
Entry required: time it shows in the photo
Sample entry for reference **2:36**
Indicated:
**5:02**
